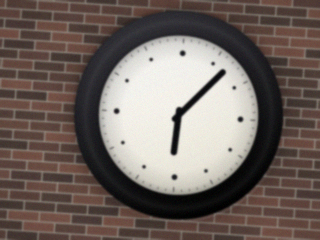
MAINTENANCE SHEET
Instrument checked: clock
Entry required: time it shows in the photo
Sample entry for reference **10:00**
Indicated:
**6:07**
